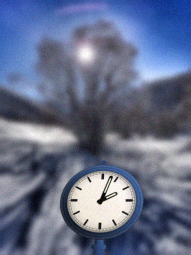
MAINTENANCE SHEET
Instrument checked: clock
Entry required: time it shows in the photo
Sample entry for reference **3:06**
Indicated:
**2:03**
